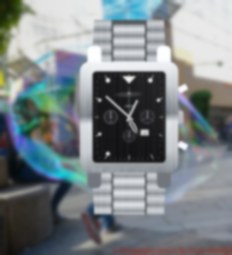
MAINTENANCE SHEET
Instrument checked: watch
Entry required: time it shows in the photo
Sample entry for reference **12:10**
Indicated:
**12:52**
